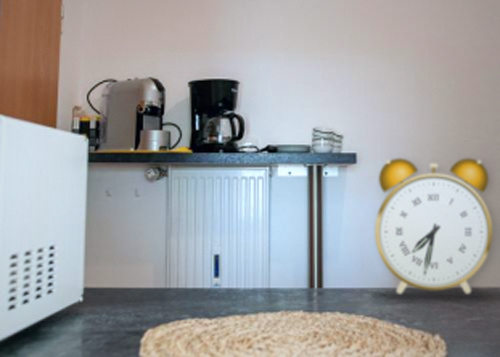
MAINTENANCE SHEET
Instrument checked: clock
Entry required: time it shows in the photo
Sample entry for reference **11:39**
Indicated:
**7:32**
